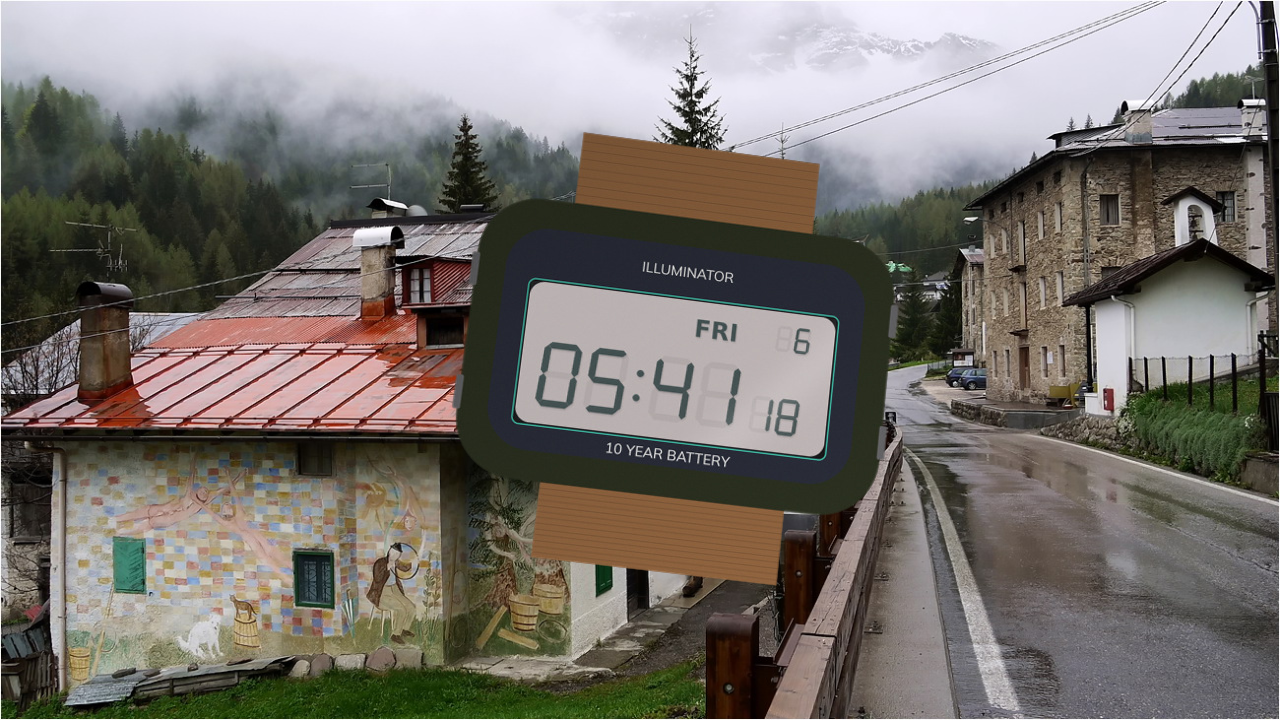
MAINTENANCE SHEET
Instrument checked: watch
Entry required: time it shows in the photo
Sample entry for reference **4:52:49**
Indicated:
**5:41:18**
